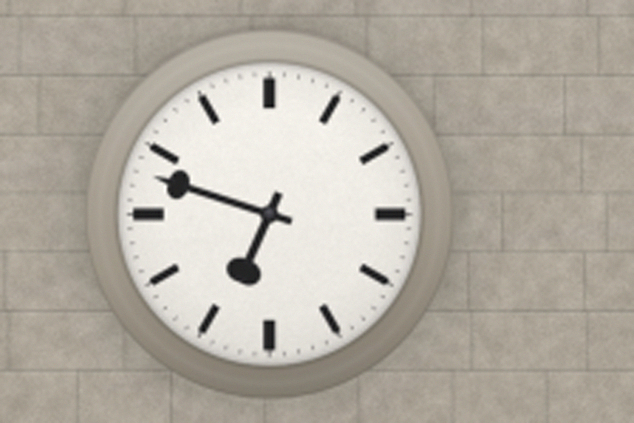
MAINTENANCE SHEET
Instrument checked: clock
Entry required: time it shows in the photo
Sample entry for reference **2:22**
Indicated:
**6:48**
